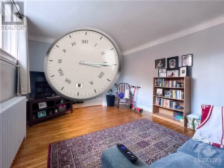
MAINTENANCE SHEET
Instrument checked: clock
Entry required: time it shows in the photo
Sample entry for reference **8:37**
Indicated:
**3:15**
